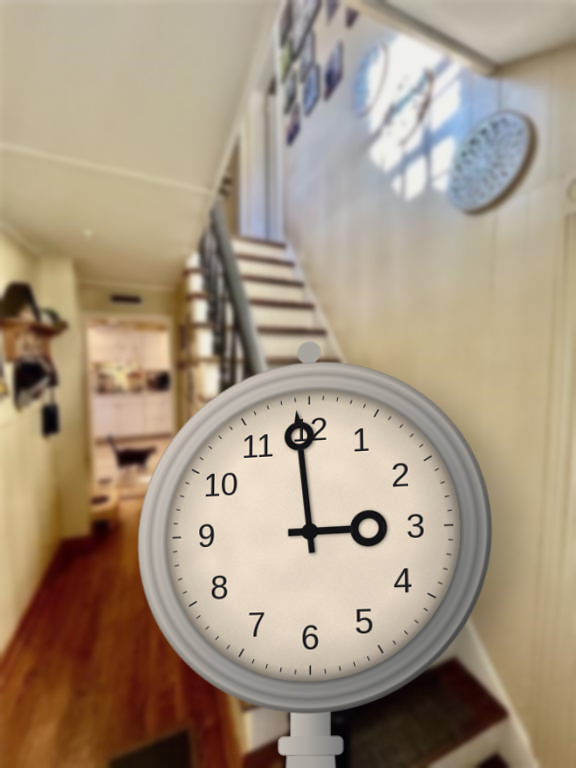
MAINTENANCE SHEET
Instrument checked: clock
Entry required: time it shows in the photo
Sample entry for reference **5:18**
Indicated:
**2:59**
